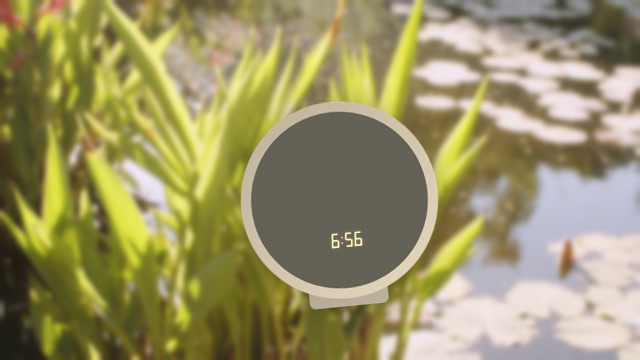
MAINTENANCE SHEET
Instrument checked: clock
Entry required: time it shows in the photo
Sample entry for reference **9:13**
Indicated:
**6:56**
